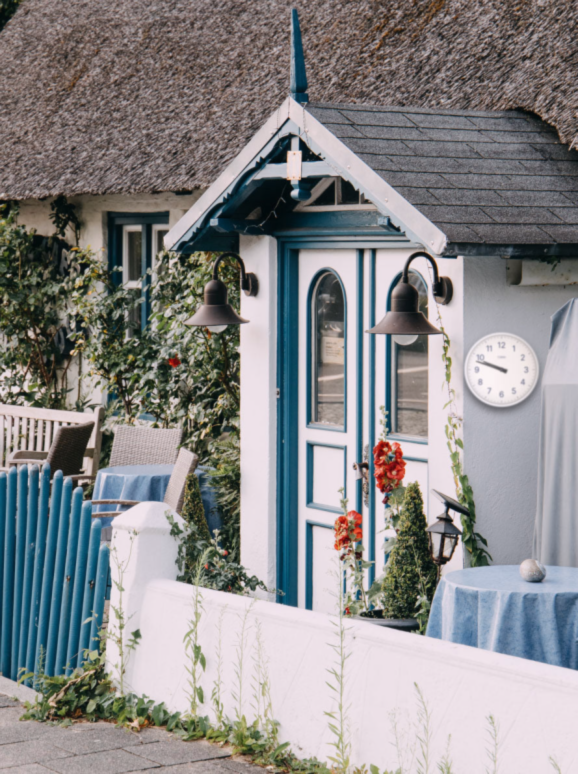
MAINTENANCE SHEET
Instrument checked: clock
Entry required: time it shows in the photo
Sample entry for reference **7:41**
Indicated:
**9:48**
